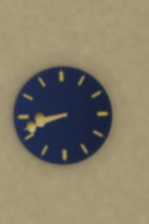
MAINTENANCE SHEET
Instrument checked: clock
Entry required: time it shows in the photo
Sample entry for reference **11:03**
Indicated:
**8:42**
